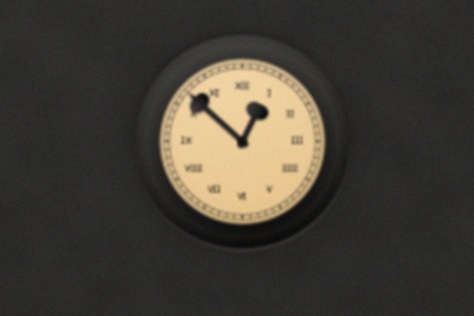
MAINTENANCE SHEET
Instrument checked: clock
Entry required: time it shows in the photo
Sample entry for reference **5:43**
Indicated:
**12:52**
